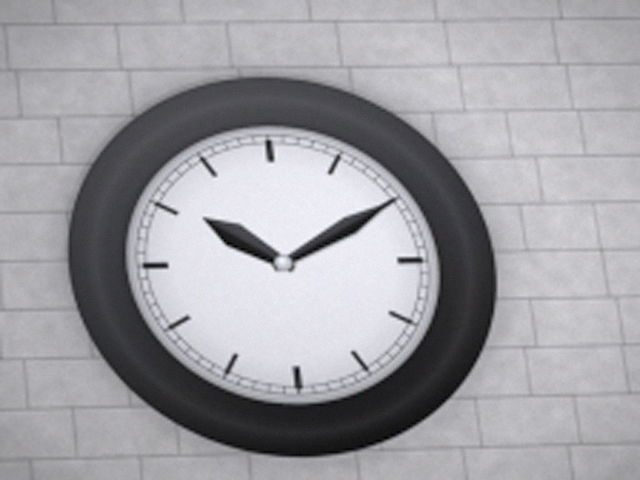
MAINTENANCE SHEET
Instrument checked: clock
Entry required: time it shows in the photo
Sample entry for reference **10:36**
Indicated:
**10:10**
